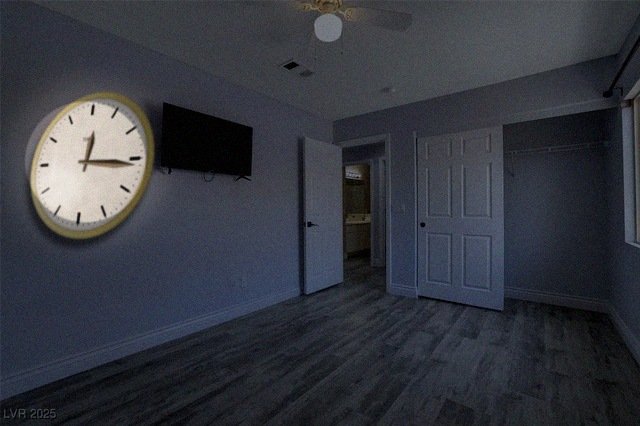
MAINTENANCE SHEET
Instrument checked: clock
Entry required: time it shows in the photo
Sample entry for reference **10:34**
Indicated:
**12:16**
